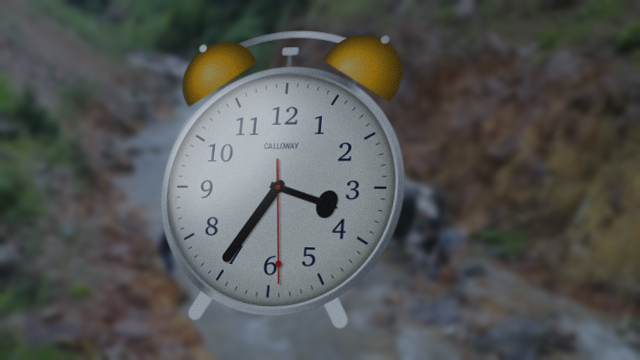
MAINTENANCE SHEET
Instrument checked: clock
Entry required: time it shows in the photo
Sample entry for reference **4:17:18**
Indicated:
**3:35:29**
